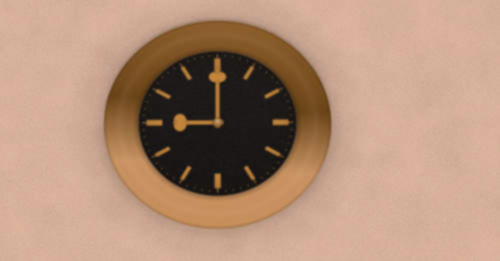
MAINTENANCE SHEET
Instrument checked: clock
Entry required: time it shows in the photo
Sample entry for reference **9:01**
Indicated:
**9:00**
